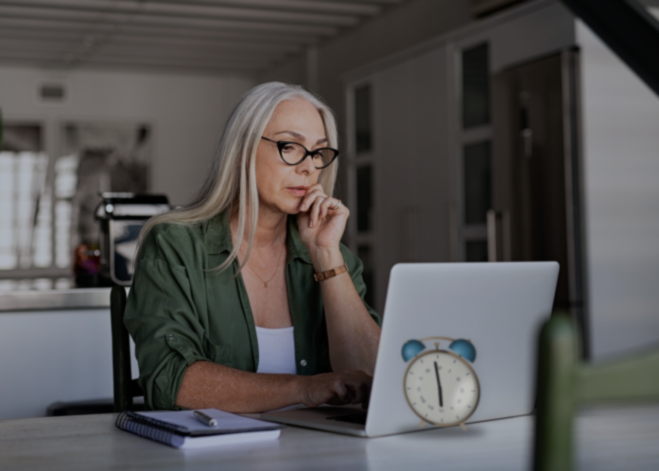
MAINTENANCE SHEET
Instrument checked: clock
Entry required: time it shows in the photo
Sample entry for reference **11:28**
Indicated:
**5:59**
